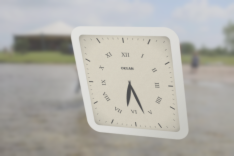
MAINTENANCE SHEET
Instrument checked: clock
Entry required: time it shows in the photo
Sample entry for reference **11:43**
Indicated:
**6:27**
